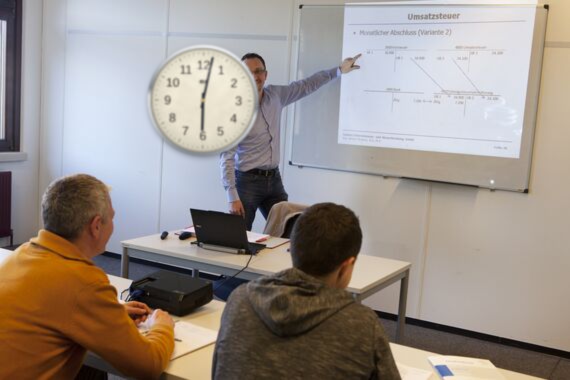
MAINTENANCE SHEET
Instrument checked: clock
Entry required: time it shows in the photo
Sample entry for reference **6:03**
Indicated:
**6:02**
